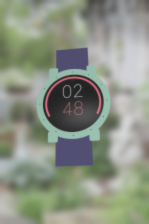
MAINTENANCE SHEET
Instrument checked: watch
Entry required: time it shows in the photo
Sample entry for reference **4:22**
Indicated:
**2:48**
